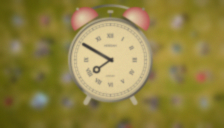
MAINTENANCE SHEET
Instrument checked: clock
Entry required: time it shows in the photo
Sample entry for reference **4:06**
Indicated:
**7:50**
